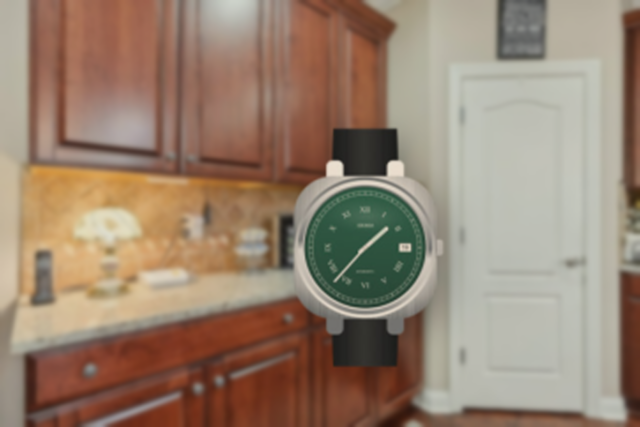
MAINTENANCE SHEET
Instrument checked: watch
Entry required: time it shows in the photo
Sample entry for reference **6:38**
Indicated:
**1:37**
